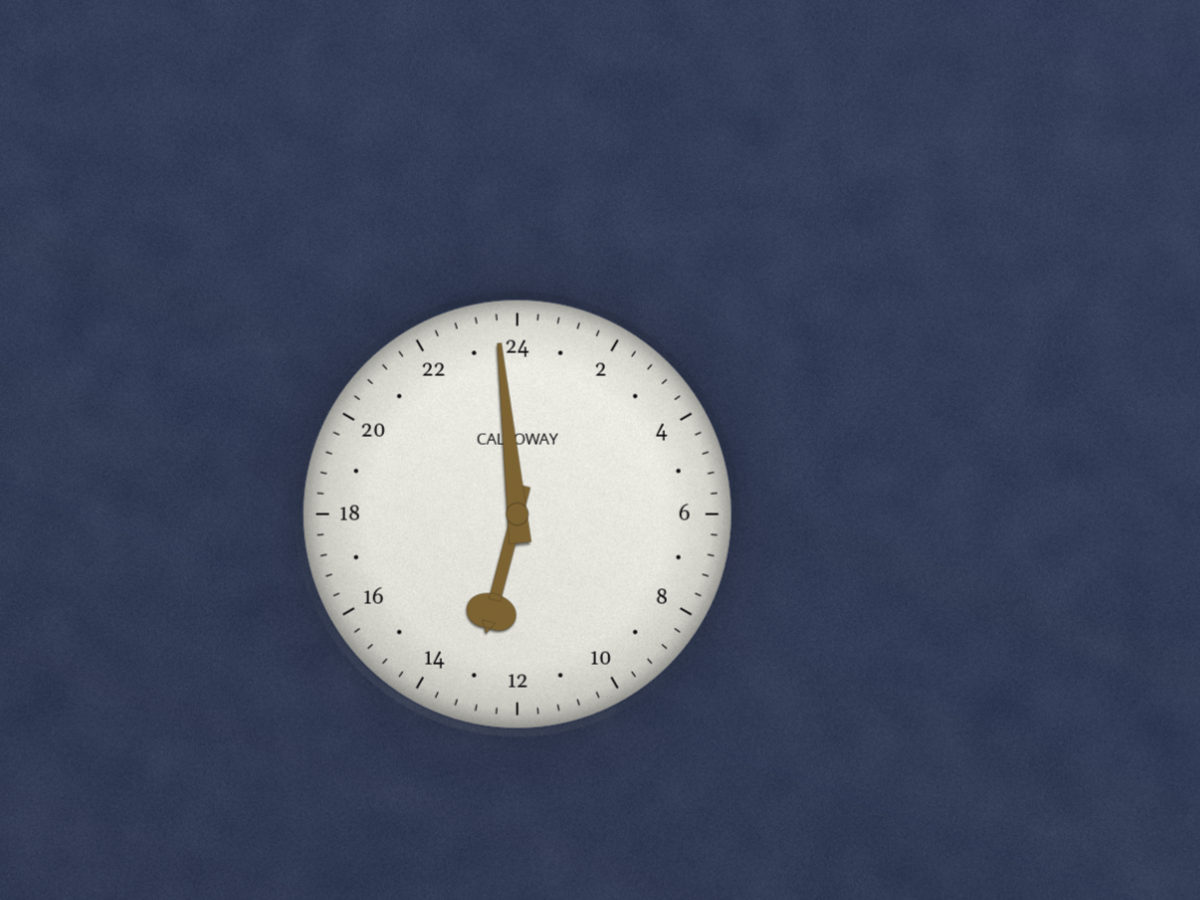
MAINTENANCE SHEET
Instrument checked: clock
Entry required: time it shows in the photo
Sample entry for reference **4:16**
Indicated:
**12:59**
